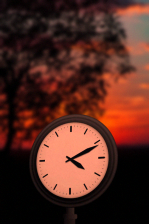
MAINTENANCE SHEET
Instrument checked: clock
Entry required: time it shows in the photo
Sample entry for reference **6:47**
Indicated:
**4:11**
